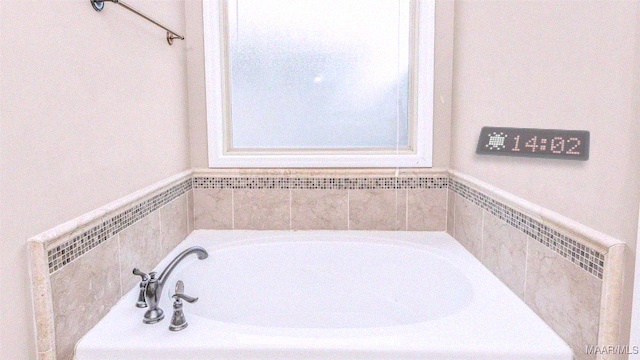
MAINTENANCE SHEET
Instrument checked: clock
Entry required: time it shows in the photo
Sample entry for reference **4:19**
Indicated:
**14:02**
